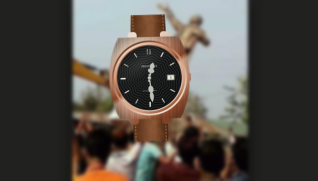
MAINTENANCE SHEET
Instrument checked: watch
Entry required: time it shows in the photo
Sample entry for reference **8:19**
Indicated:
**12:29**
